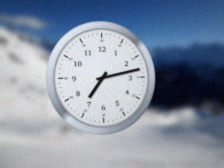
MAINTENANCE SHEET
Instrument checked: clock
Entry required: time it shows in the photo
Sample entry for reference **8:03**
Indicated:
**7:13**
